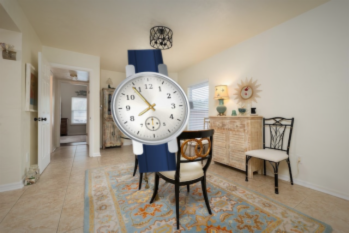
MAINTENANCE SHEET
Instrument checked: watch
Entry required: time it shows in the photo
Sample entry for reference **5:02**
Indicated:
**7:54**
